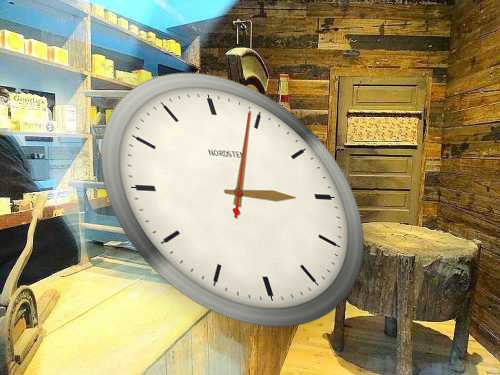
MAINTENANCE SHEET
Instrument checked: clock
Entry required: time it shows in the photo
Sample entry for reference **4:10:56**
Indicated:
**3:04:04**
